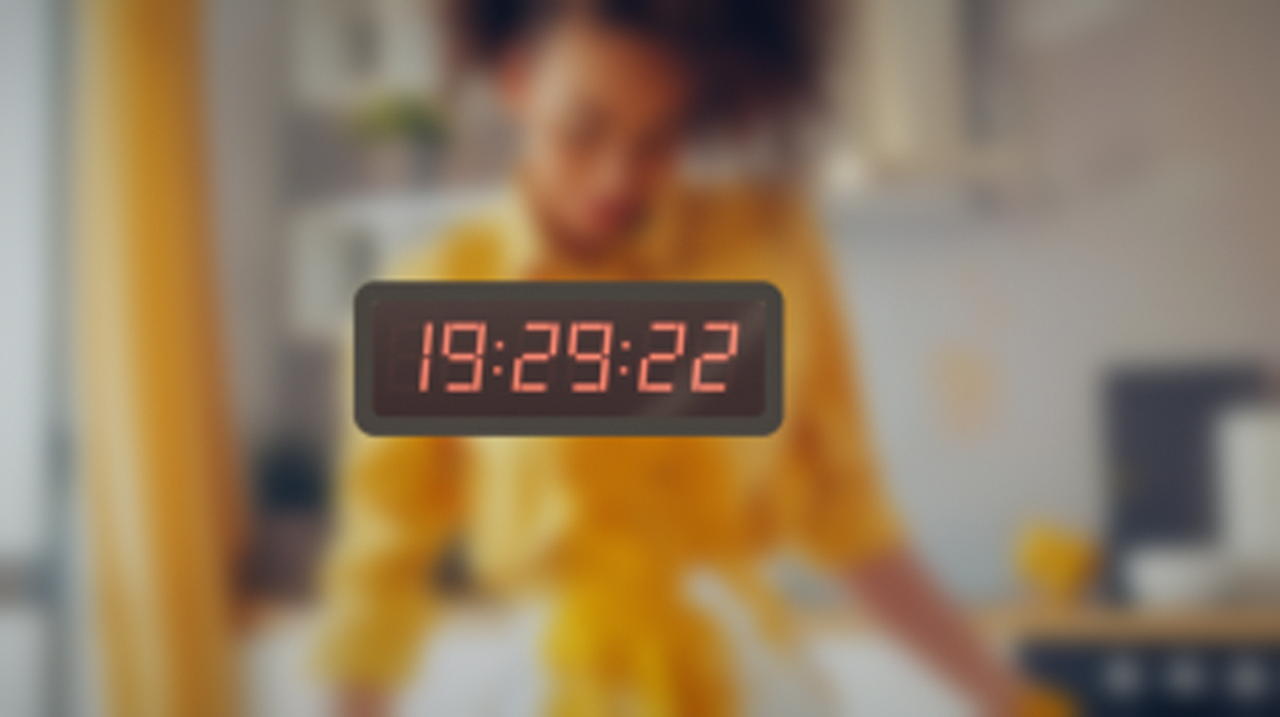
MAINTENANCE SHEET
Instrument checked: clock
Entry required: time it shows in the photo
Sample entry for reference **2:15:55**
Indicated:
**19:29:22**
